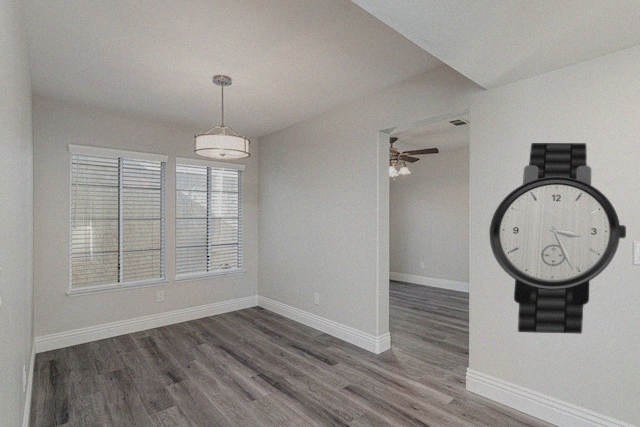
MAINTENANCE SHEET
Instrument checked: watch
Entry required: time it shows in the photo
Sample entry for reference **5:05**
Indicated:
**3:26**
